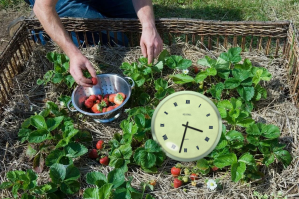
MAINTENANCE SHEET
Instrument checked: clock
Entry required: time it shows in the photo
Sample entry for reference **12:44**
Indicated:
**3:32**
